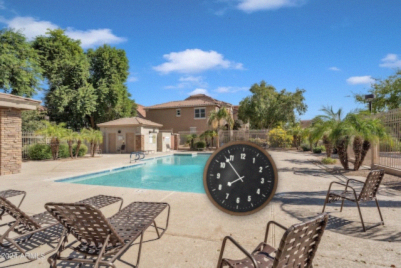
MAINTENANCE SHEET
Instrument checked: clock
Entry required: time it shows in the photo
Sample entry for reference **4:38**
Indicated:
**7:53**
